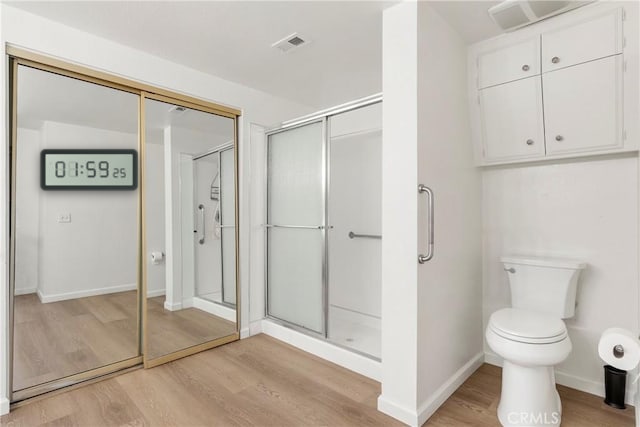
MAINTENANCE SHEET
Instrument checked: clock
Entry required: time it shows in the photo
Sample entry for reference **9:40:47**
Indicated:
**1:59:25**
